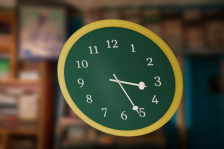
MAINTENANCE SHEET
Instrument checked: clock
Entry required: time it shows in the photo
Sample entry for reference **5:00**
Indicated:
**3:26**
